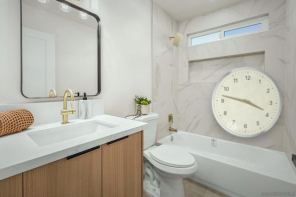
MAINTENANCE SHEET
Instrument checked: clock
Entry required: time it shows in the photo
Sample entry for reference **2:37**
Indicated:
**3:47**
